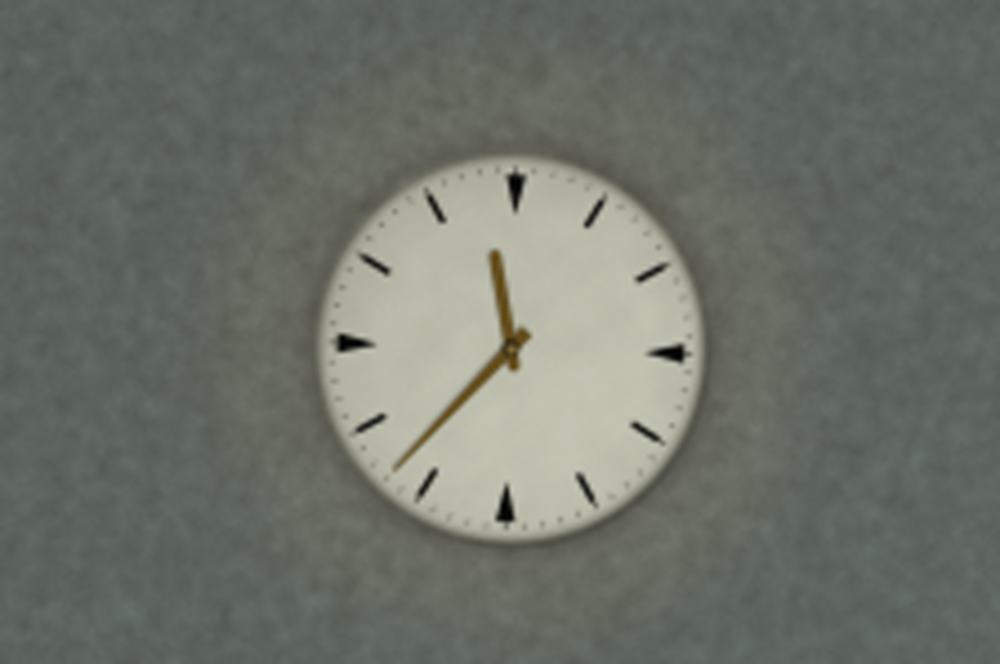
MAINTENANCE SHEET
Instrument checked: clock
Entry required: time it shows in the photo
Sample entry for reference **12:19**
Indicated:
**11:37**
